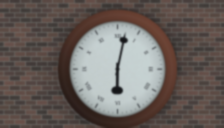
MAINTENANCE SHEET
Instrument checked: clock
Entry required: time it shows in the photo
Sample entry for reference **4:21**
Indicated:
**6:02**
